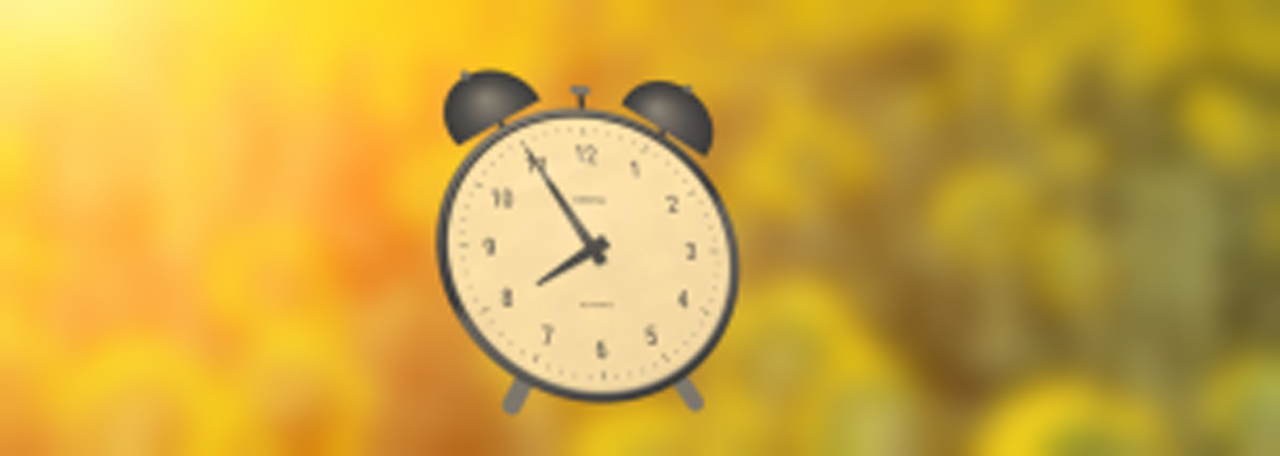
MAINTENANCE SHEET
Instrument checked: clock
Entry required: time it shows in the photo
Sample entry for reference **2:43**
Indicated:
**7:55**
